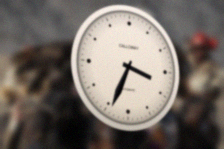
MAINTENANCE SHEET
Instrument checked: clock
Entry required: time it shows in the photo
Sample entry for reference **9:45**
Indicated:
**3:34**
